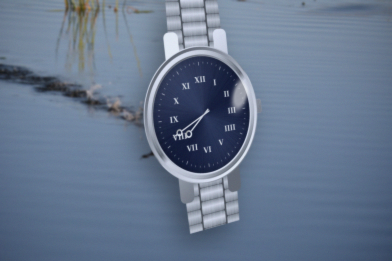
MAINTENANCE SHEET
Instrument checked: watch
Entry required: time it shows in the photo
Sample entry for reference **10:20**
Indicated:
**7:41**
